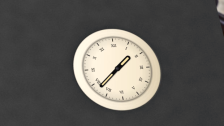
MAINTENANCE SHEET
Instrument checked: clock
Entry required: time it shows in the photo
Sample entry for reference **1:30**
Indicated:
**1:38**
